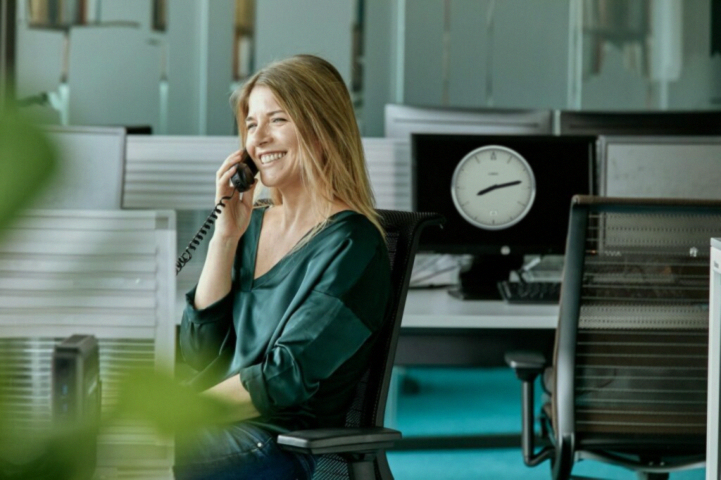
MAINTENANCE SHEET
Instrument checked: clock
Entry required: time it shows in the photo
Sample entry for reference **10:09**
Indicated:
**8:13**
